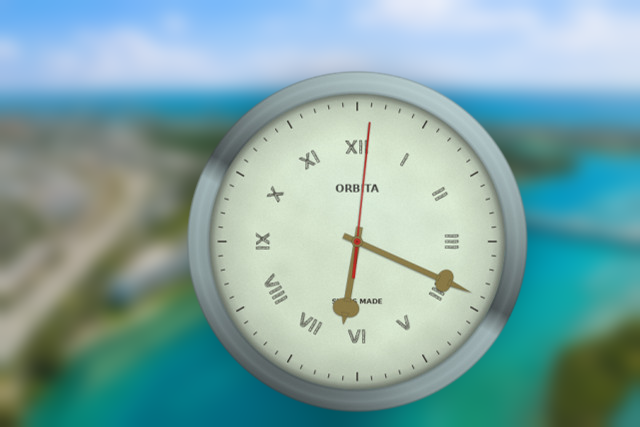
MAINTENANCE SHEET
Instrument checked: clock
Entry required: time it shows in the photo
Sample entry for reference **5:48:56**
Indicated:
**6:19:01**
